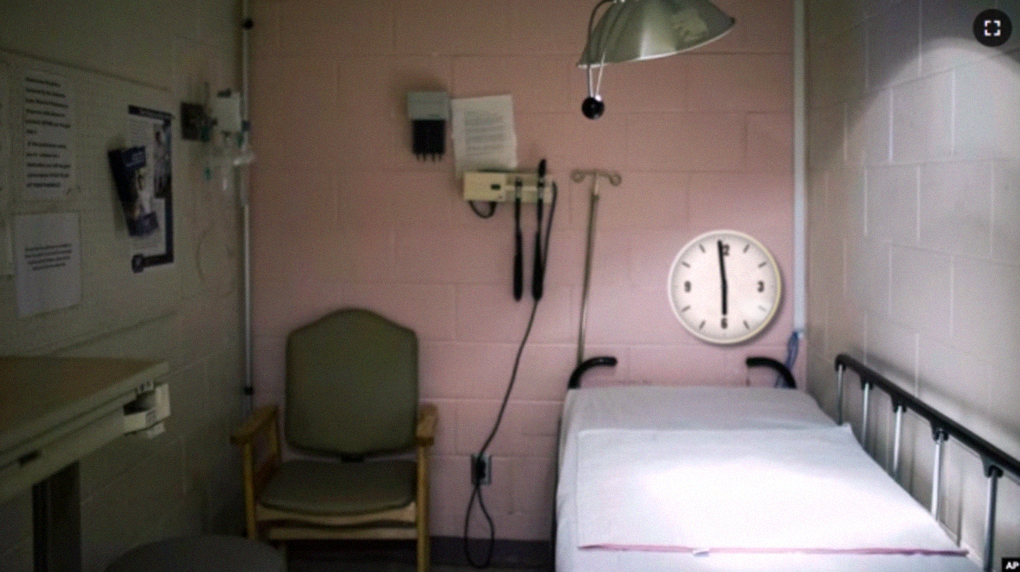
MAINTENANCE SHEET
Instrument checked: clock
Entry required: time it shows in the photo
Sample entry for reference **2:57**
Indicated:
**5:59**
